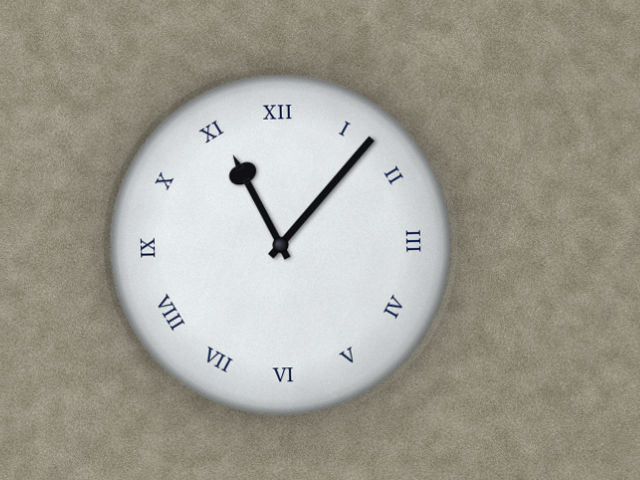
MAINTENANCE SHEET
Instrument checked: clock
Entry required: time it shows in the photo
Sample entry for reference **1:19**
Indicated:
**11:07**
